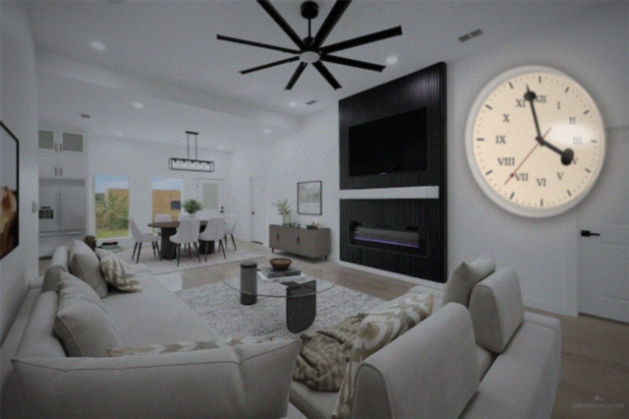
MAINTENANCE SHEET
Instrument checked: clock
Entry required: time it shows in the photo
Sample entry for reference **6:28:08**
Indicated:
**3:57:37**
